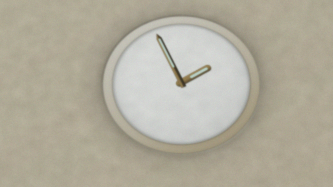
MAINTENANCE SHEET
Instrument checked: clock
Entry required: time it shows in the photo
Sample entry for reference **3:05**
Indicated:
**1:56**
